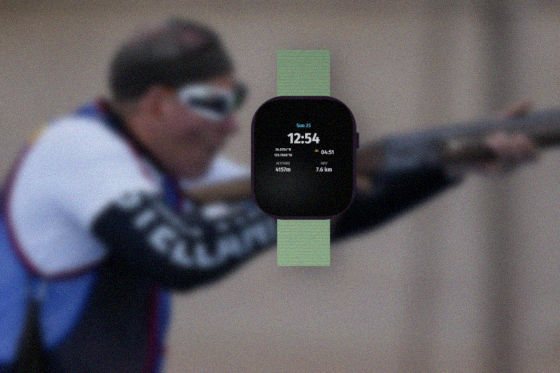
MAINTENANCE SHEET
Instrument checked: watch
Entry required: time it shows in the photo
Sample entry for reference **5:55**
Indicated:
**12:54**
